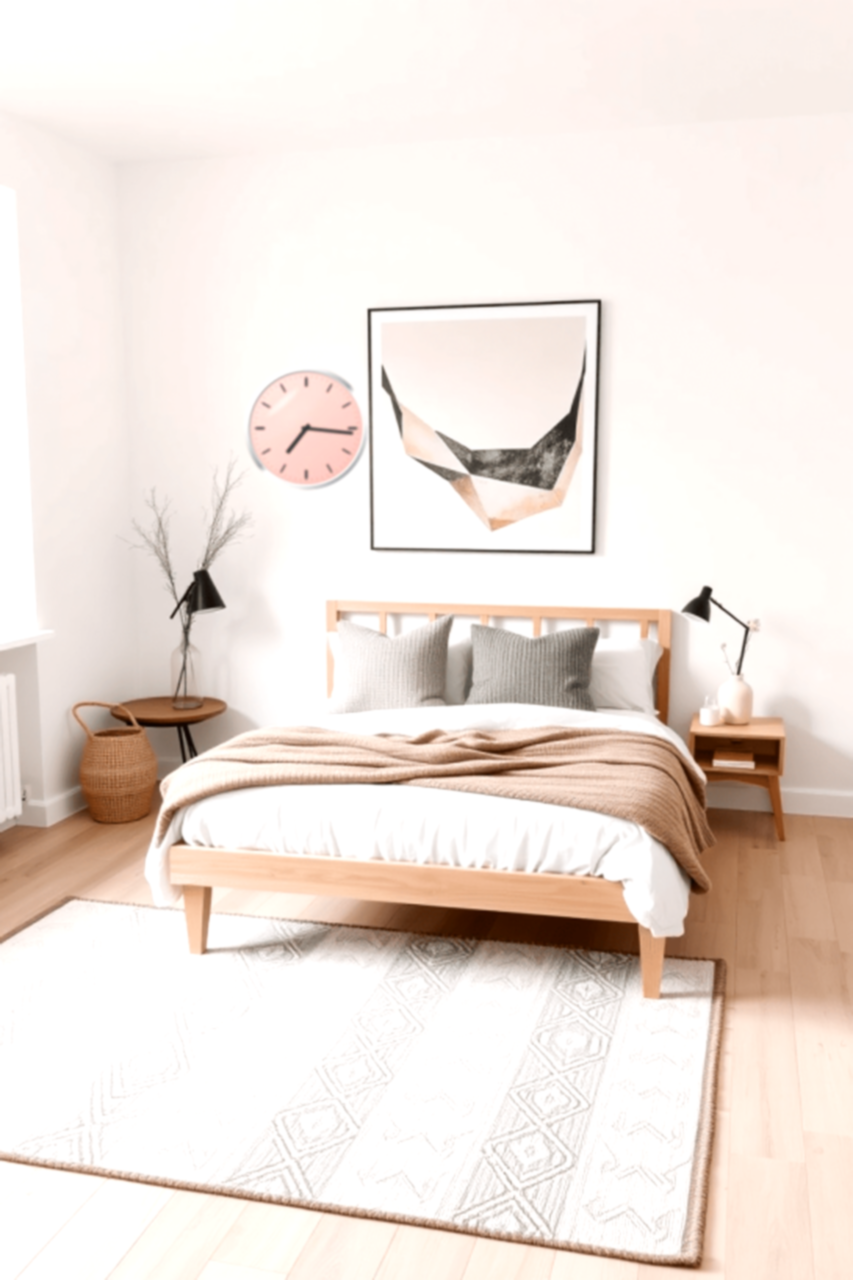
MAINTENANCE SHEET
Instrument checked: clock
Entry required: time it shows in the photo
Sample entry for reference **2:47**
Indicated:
**7:16**
